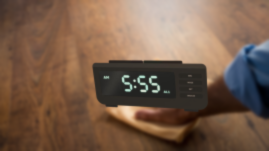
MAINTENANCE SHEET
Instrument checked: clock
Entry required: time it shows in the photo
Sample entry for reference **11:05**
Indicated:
**5:55**
